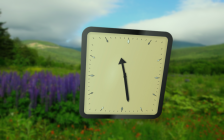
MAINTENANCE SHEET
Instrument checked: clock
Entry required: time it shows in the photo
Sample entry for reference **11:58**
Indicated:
**11:28**
